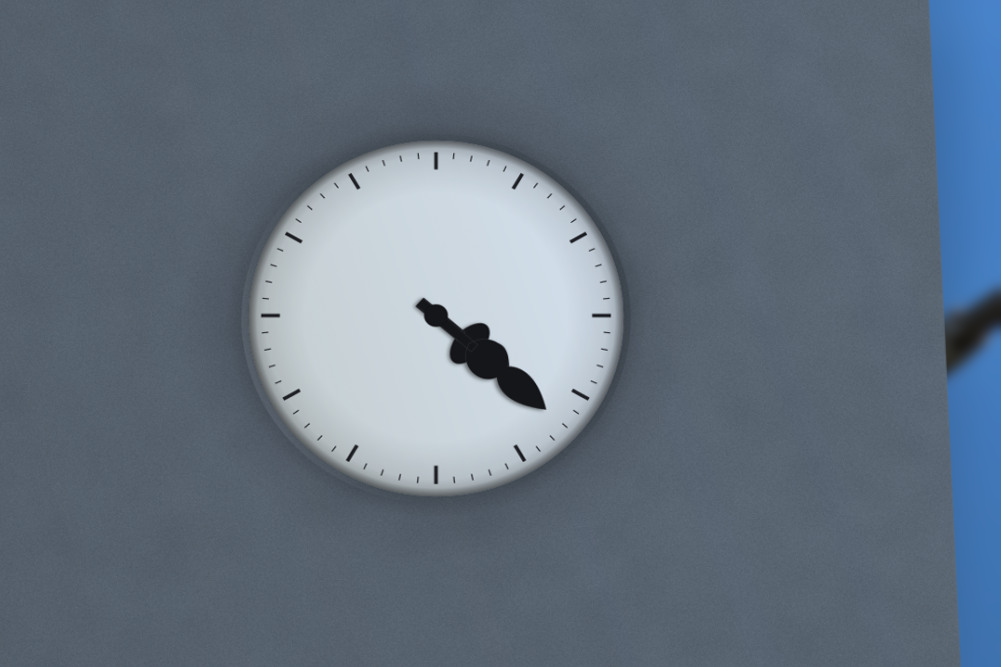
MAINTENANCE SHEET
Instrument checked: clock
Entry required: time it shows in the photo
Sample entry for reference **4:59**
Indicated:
**4:22**
